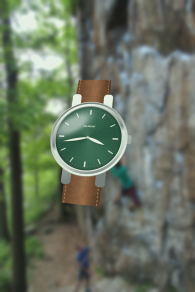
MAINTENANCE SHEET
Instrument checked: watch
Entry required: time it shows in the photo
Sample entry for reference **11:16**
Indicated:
**3:43**
